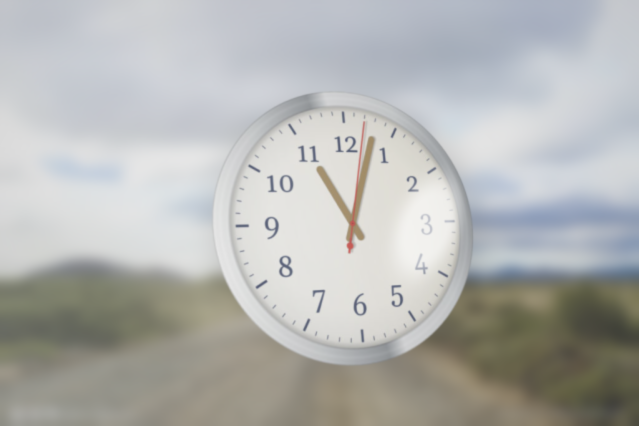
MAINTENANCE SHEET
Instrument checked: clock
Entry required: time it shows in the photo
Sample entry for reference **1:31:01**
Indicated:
**11:03:02**
